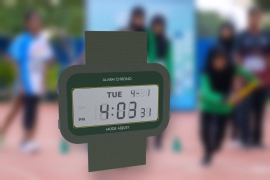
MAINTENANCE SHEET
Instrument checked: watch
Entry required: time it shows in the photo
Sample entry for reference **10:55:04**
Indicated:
**4:03:31**
